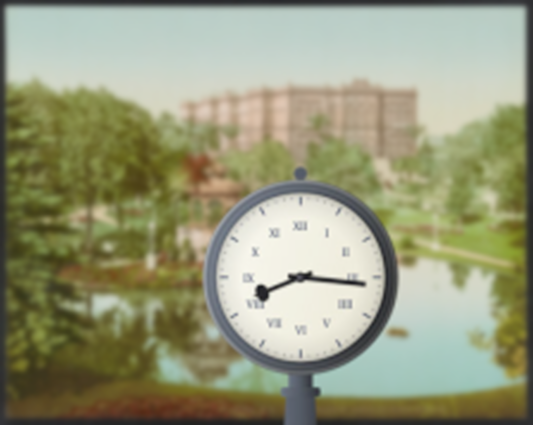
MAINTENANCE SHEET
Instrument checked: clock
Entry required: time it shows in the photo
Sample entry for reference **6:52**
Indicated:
**8:16**
